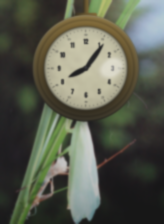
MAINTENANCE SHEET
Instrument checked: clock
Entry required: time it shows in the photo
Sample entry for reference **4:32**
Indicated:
**8:06**
